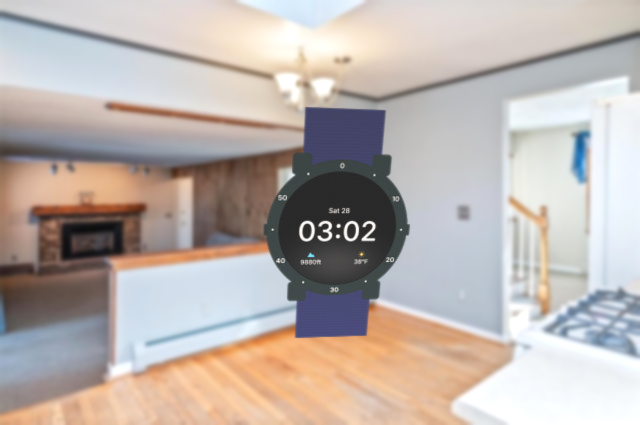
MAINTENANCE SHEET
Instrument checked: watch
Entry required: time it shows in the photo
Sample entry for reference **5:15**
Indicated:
**3:02**
